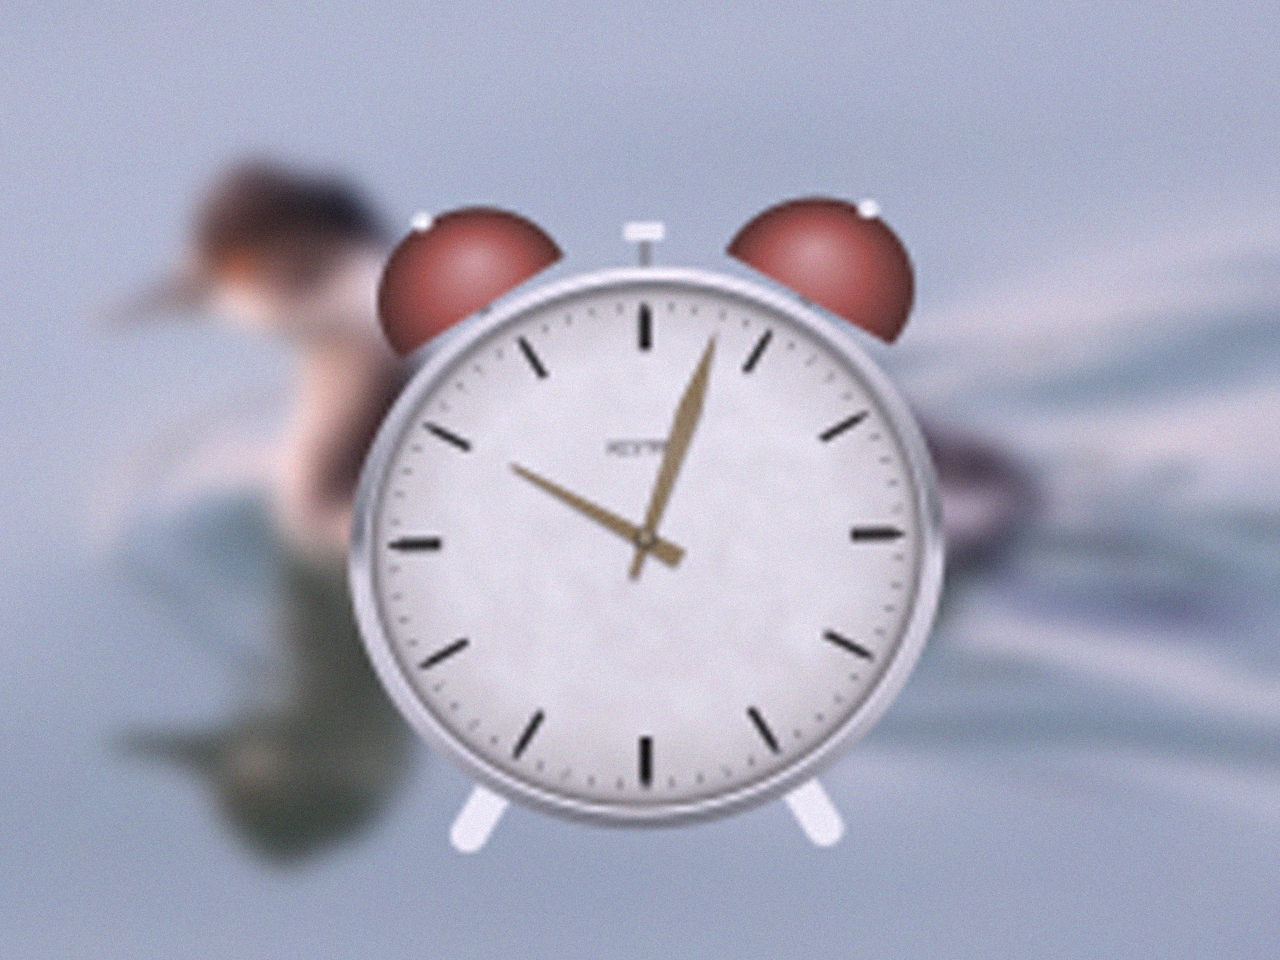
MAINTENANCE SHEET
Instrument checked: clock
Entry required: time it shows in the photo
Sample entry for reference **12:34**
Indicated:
**10:03**
